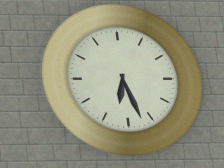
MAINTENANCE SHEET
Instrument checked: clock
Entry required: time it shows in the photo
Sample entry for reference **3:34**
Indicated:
**6:27**
